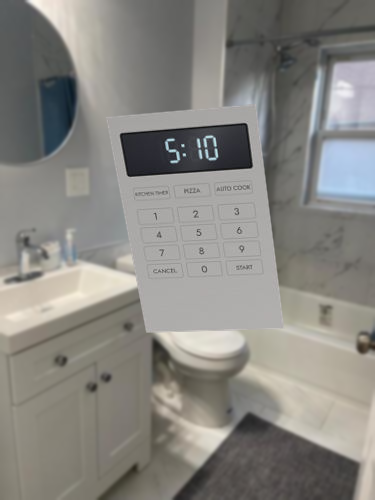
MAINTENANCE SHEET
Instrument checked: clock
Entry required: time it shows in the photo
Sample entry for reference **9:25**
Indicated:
**5:10**
